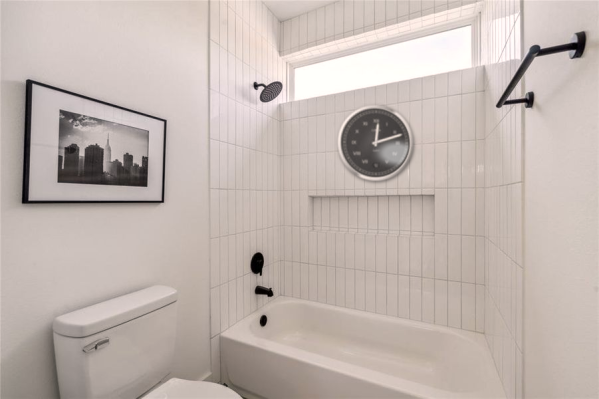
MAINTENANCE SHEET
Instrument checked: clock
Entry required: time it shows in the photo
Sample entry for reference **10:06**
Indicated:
**12:12**
